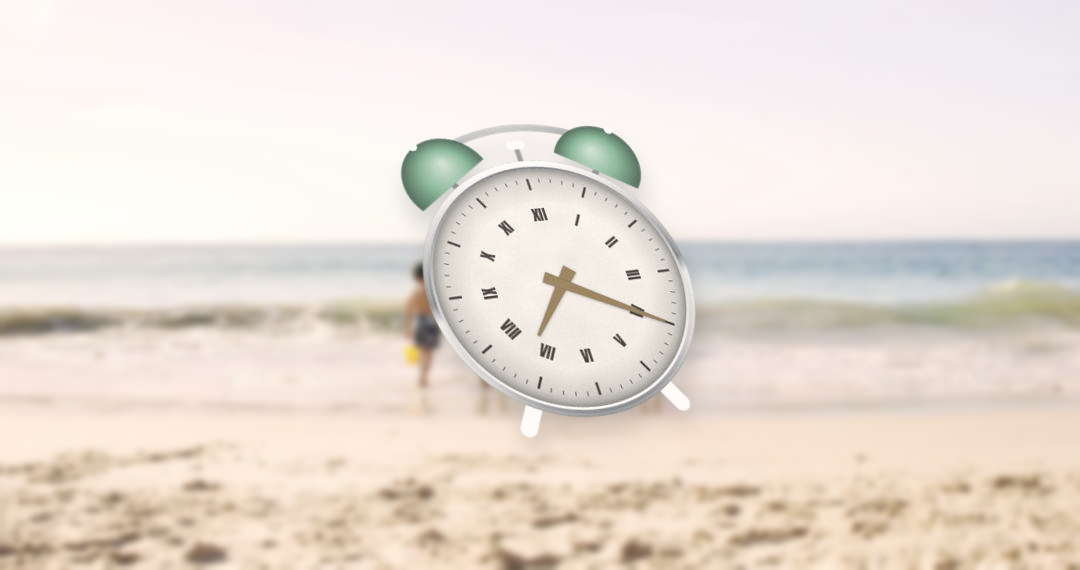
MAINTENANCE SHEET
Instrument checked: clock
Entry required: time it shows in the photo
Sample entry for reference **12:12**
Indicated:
**7:20**
